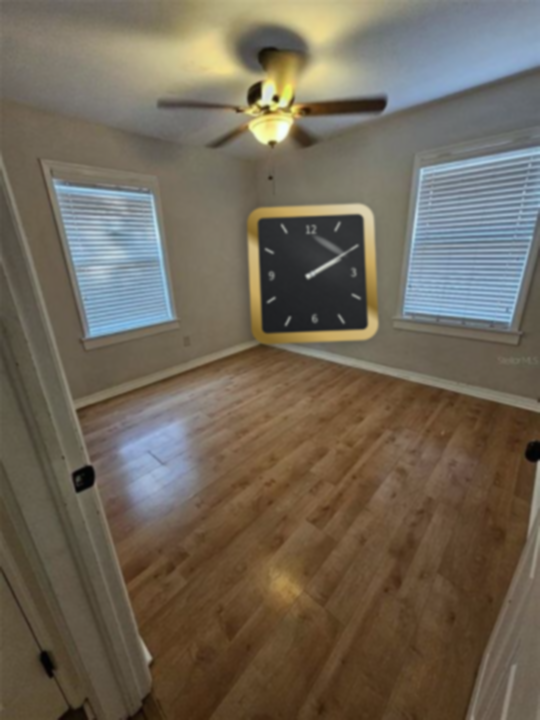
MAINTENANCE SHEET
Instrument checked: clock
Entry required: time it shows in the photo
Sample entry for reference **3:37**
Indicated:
**2:10**
